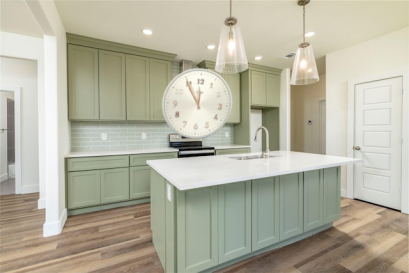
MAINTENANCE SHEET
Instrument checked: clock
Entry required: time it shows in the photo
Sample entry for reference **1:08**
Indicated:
**11:55**
